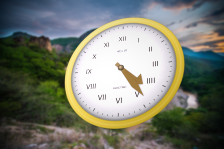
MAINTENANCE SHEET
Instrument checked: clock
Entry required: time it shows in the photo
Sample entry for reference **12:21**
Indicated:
**4:24**
